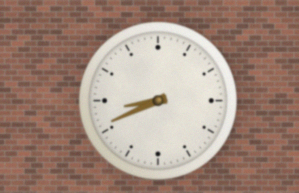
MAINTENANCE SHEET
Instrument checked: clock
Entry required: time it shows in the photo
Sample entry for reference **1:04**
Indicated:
**8:41**
